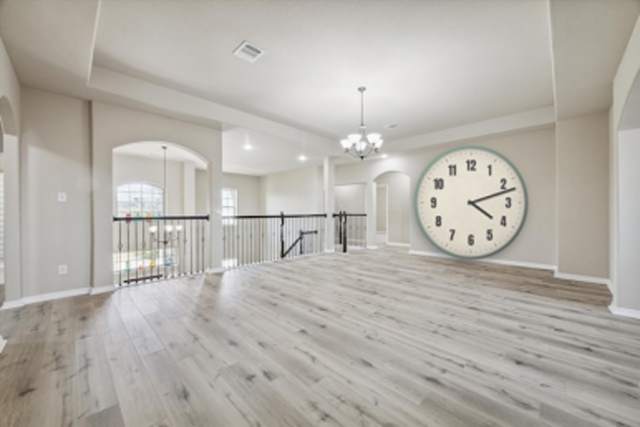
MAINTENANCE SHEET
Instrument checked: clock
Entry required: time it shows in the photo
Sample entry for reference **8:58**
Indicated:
**4:12**
